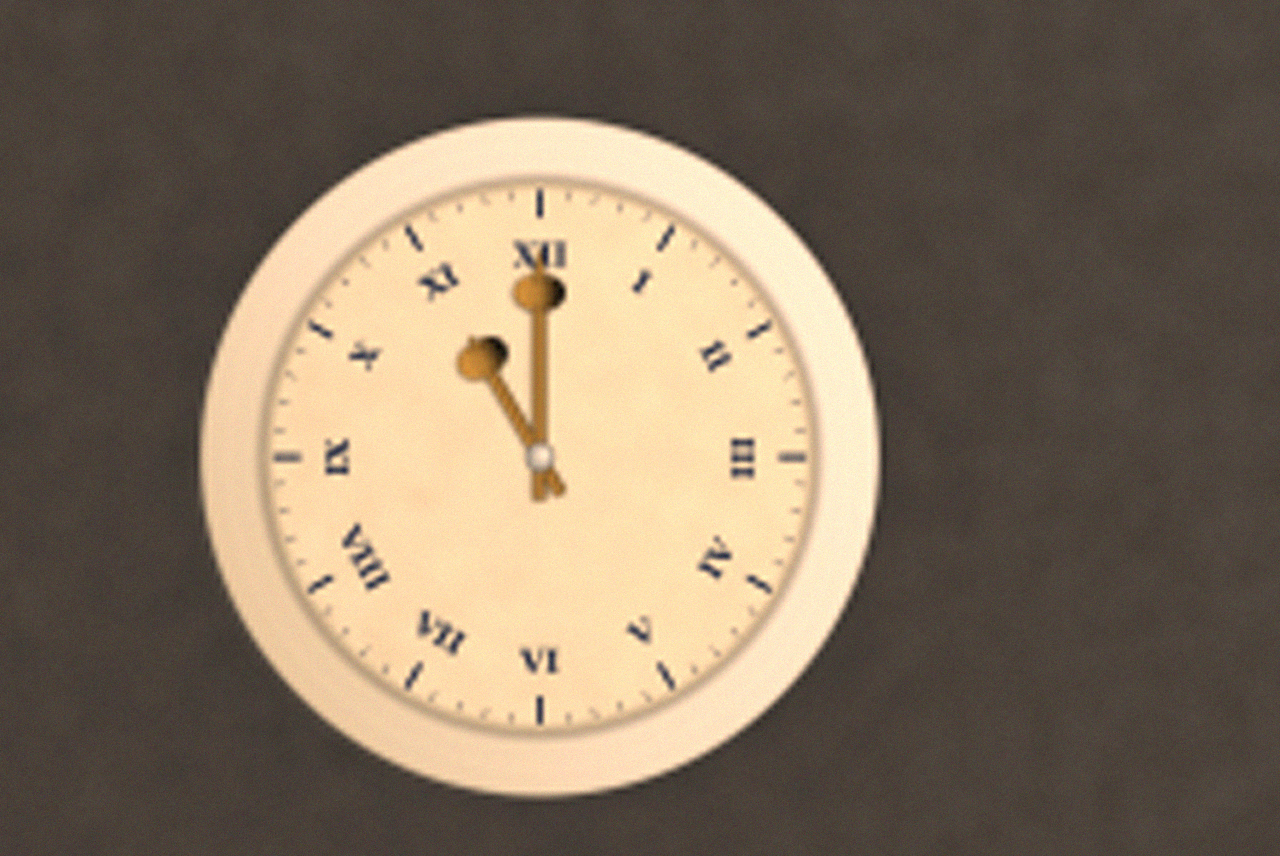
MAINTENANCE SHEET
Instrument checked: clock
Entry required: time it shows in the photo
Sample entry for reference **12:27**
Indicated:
**11:00**
